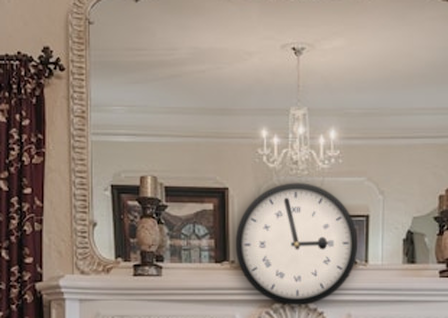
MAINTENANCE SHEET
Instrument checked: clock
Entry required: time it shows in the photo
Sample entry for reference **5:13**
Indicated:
**2:58**
